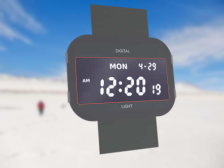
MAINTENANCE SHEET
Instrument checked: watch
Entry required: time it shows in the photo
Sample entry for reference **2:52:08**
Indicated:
**12:20:19**
